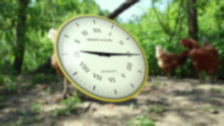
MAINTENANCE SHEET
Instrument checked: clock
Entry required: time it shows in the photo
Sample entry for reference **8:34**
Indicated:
**9:15**
